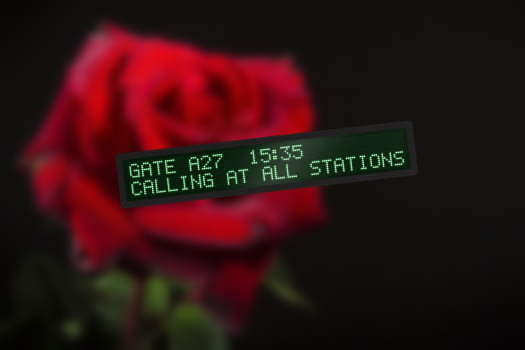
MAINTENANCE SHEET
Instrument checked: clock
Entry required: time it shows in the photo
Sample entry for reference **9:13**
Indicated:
**15:35**
